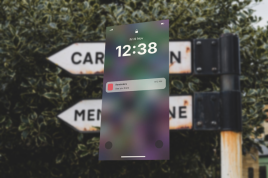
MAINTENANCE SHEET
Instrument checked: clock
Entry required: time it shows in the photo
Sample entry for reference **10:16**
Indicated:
**12:38**
